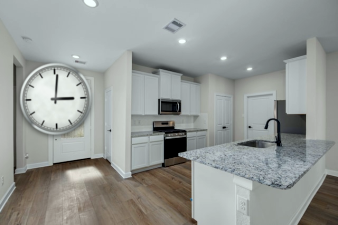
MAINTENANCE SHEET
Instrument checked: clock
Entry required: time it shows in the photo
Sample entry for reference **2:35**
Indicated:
**3:01**
